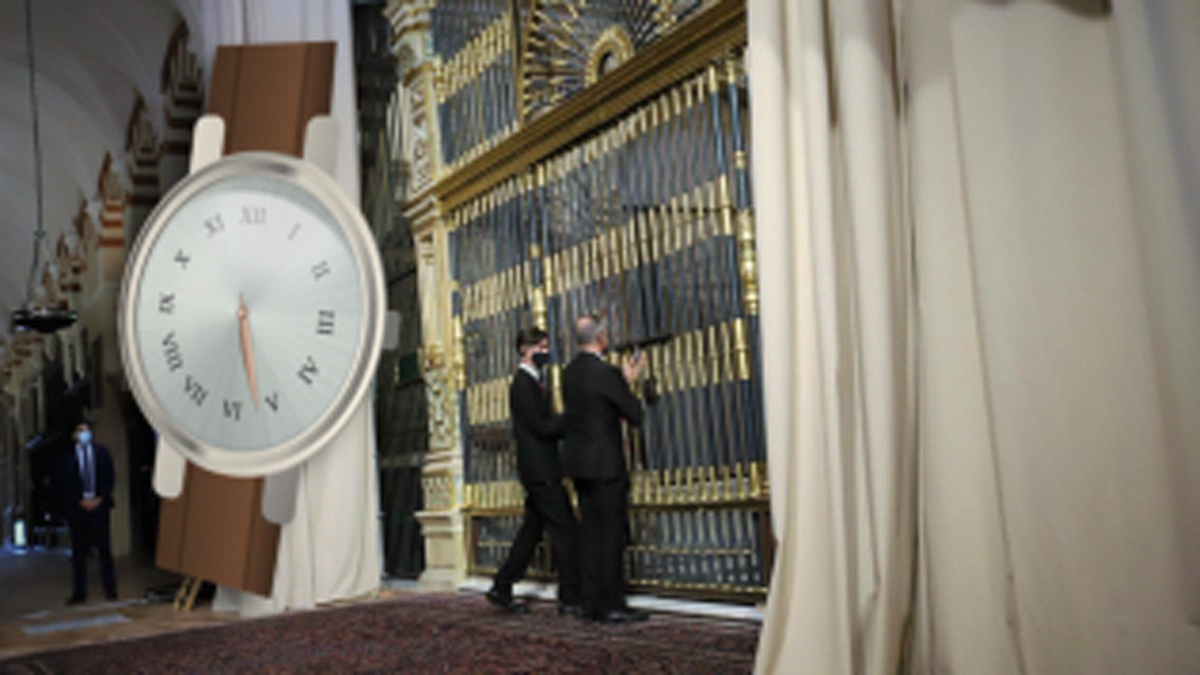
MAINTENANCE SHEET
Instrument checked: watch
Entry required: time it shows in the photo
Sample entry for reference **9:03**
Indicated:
**5:27**
